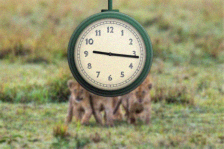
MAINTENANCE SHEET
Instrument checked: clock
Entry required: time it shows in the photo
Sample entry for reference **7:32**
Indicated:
**9:16**
